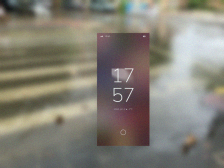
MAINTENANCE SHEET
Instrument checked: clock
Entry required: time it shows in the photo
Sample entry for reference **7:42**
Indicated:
**17:57**
